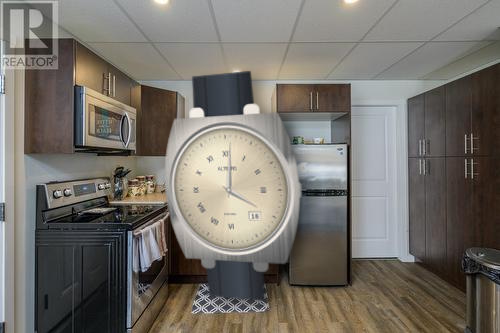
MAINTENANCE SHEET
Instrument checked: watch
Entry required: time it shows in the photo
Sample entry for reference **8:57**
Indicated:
**4:01**
